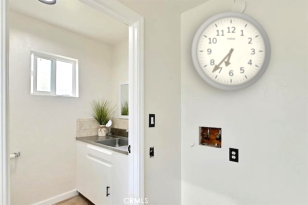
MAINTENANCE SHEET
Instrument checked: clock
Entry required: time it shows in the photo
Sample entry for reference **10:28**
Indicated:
**6:37**
